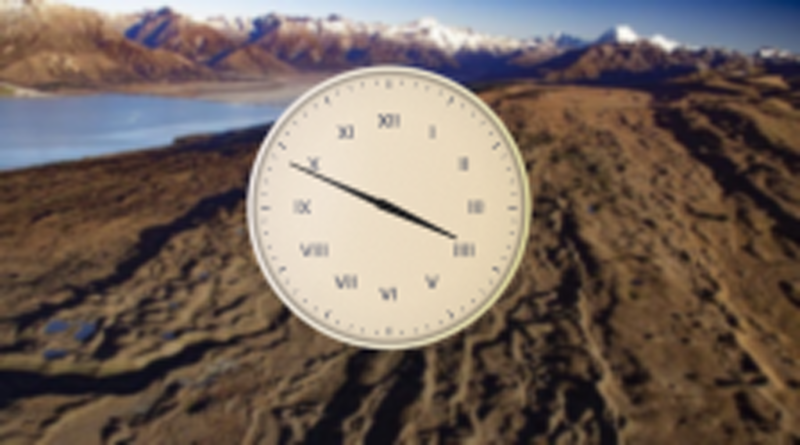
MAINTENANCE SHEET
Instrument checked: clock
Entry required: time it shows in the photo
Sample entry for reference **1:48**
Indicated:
**3:49**
